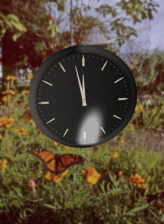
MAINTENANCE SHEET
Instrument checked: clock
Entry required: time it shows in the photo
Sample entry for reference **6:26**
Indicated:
**11:58**
